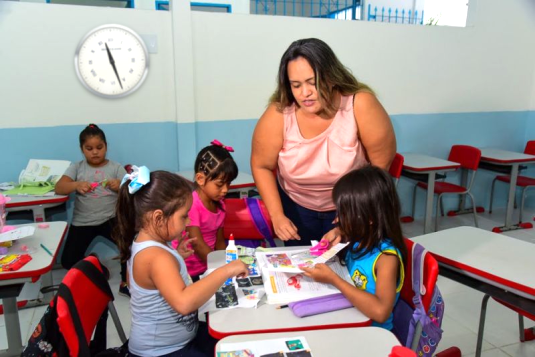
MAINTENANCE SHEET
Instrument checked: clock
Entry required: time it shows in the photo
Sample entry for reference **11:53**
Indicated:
**11:27**
